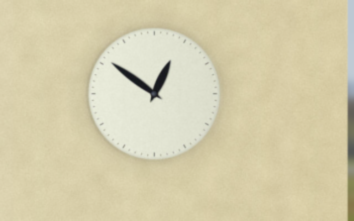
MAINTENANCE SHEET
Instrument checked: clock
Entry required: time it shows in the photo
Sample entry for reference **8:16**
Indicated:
**12:51**
